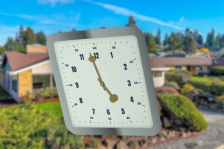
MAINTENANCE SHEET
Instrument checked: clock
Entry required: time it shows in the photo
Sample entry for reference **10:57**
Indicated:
**4:58**
